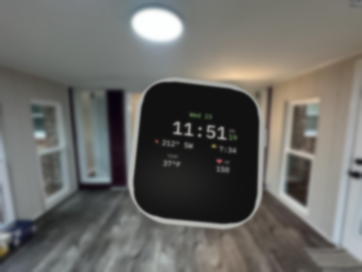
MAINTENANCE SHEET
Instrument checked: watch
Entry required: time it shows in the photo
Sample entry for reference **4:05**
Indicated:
**11:51**
